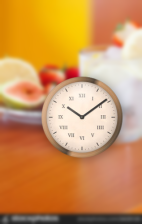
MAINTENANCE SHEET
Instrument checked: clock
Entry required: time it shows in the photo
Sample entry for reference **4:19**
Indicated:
**10:09**
